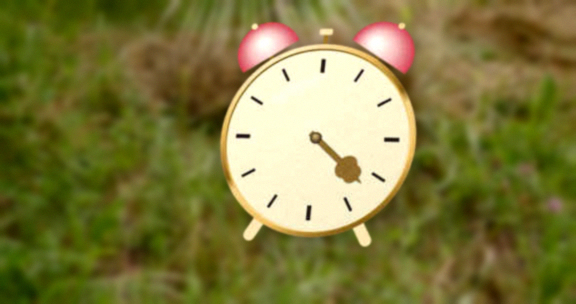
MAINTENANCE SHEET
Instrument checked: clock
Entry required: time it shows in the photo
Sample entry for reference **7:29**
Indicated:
**4:22**
